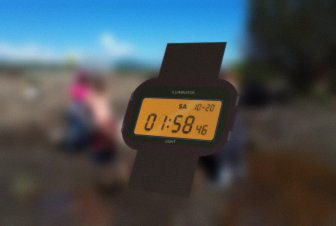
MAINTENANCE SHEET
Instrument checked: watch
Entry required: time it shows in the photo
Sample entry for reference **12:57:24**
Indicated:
**1:58:46**
